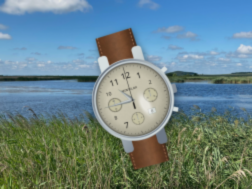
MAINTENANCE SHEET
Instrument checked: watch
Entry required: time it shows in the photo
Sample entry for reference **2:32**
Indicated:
**10:45**
